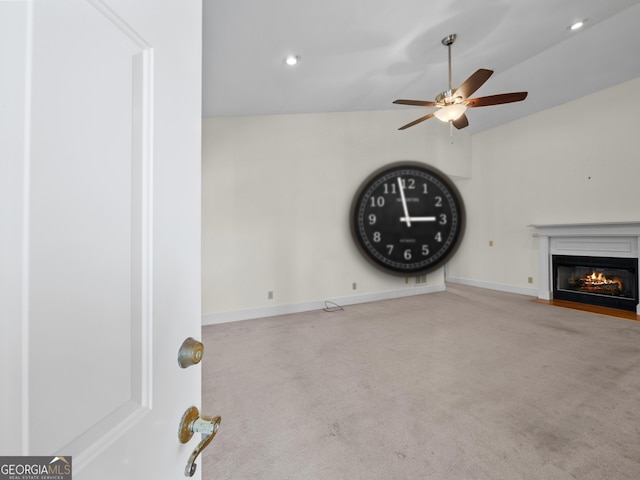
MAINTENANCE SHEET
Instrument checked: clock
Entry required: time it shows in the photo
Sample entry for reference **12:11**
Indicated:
**2:58**
